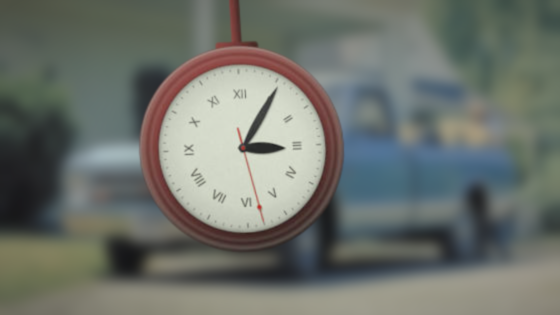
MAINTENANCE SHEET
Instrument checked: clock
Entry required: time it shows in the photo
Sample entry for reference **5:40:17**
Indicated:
**3:05:28**
